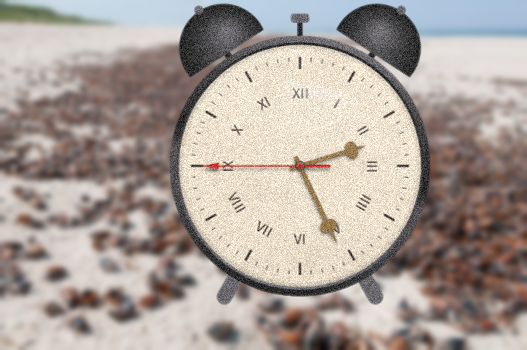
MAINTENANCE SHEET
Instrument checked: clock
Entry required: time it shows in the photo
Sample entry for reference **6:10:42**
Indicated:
**2:25:45**
